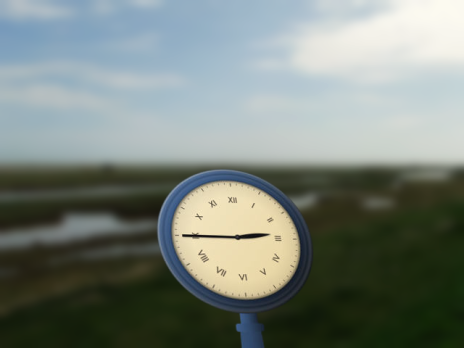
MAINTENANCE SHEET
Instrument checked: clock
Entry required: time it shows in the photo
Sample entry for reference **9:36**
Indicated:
**2:45**
